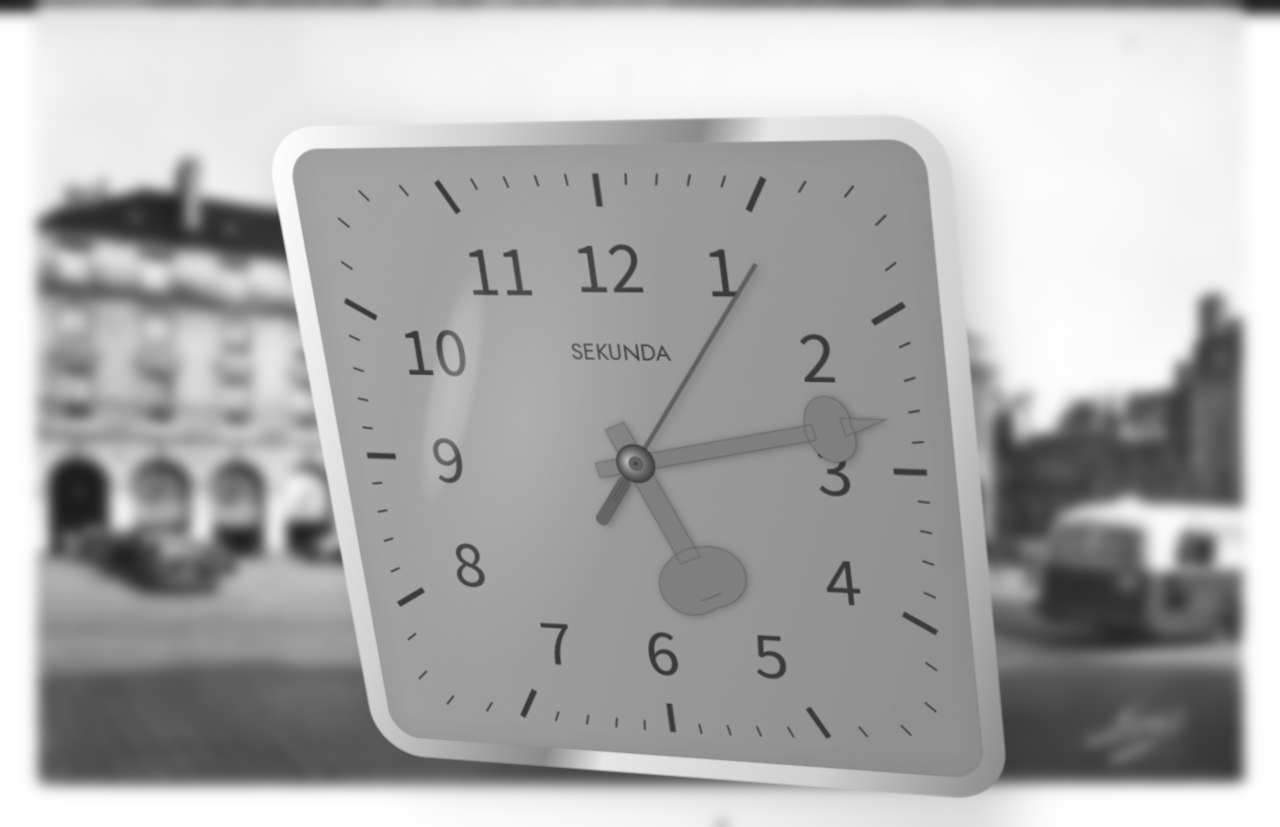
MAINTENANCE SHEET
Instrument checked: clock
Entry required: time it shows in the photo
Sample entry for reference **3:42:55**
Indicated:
**5:13:06**
